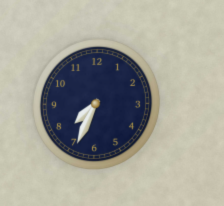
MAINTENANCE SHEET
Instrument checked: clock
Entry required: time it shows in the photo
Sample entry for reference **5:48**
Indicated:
**7:34**
